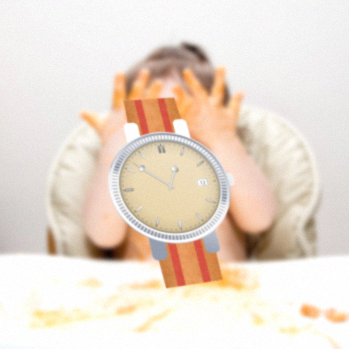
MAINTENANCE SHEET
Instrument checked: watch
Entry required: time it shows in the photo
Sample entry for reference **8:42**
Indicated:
**12:52**
